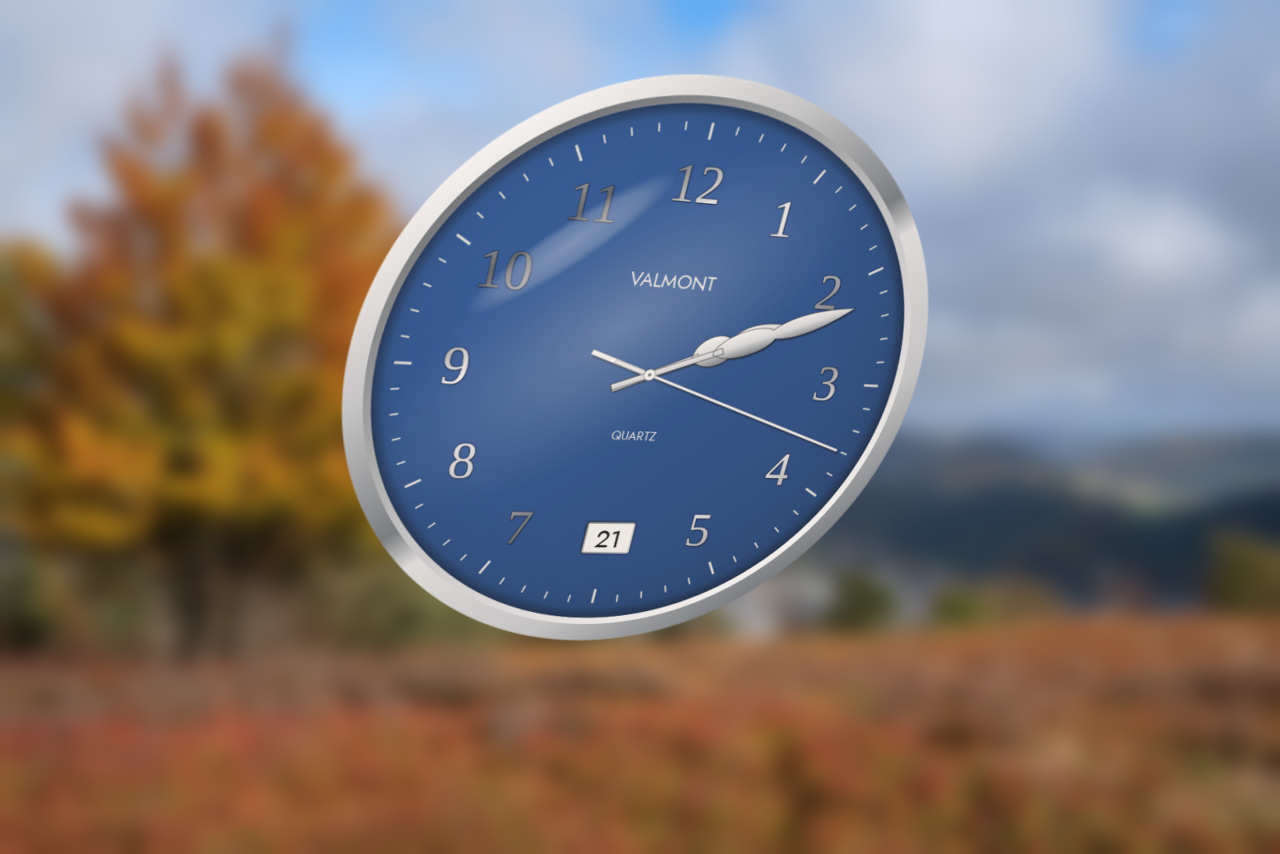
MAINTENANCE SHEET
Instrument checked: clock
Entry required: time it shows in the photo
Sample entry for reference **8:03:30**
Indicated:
**2:11:18**
